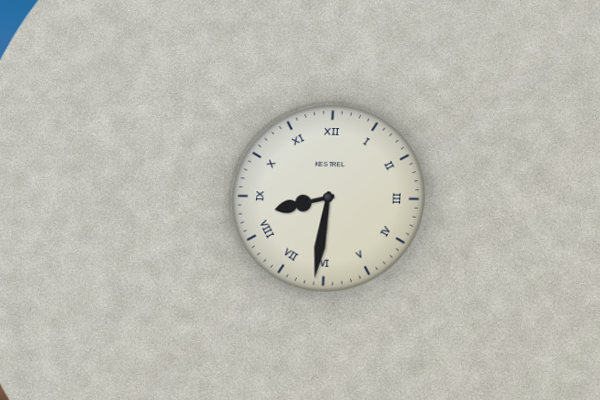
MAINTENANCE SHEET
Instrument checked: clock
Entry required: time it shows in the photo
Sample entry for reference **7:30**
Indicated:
**8:31**
